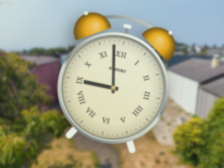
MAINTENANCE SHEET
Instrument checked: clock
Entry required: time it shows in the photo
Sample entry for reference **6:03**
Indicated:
**8:58**
